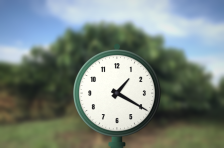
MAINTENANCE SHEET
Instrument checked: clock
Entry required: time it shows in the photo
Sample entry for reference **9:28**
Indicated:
**1:20**
